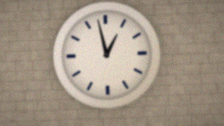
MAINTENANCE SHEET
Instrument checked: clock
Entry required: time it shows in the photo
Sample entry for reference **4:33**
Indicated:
**12:58**
